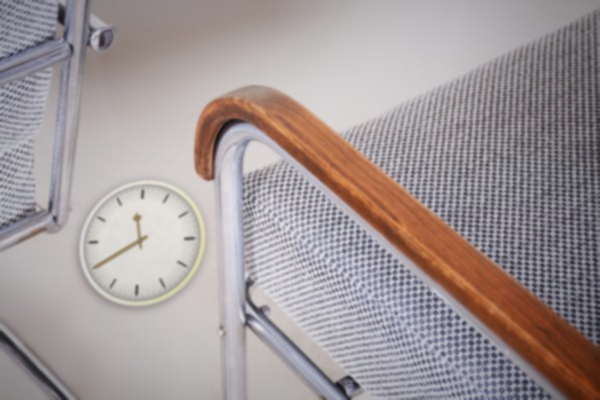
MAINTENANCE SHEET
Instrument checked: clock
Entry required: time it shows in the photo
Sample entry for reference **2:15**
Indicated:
**11:40**
